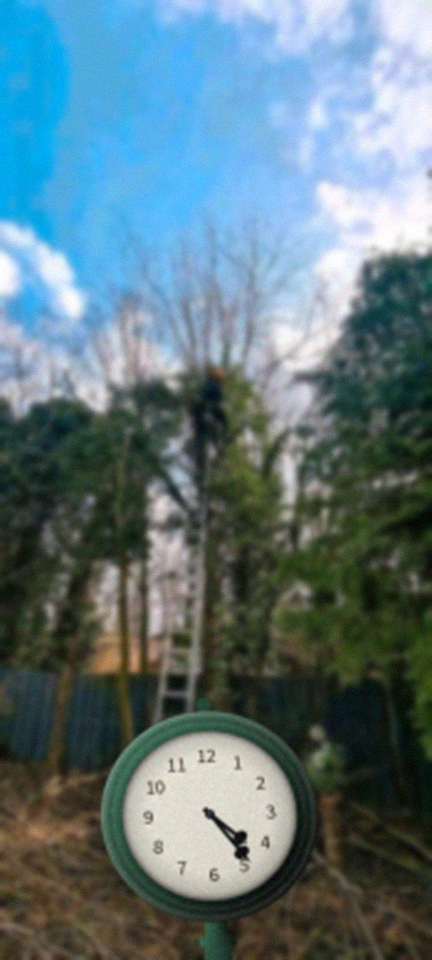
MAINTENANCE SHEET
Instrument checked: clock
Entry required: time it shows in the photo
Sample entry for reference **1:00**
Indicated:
**4:24**
